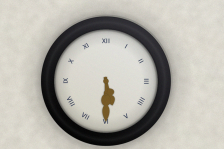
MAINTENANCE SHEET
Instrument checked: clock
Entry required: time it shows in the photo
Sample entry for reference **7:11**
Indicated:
**5:30**
